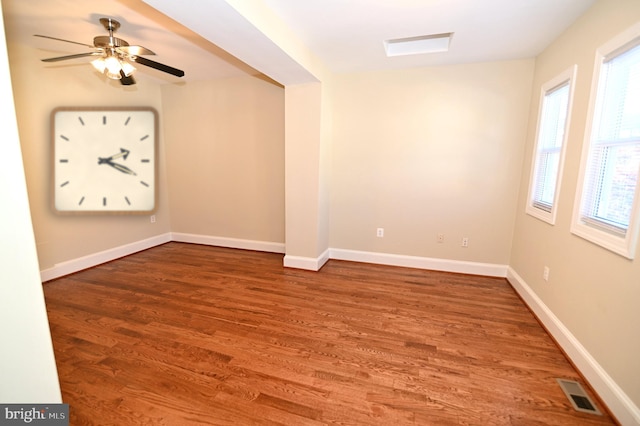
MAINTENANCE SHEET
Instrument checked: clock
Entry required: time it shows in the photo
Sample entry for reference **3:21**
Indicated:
**2:19**
